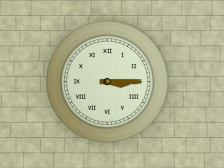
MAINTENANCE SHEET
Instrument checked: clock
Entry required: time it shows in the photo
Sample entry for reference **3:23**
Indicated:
**3:15**
